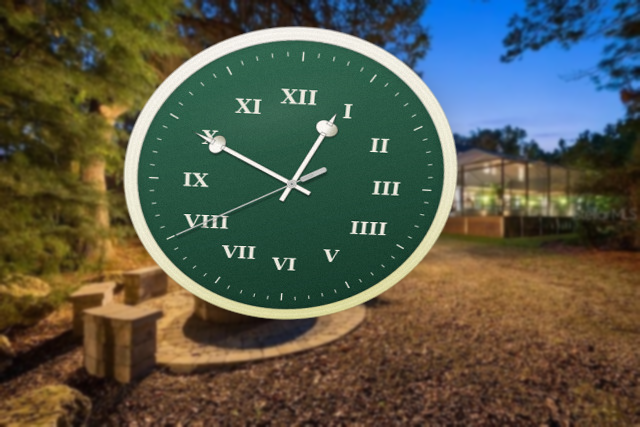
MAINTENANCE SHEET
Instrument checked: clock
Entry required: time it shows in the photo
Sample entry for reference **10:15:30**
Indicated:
**12:49:40**
